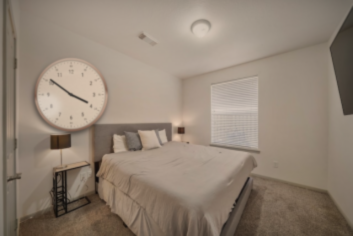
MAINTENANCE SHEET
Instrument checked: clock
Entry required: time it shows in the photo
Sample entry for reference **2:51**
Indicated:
**3:51**
